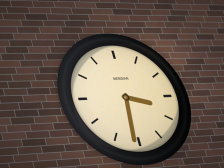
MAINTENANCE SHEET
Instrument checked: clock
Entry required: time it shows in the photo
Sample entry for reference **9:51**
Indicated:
**3:31**
